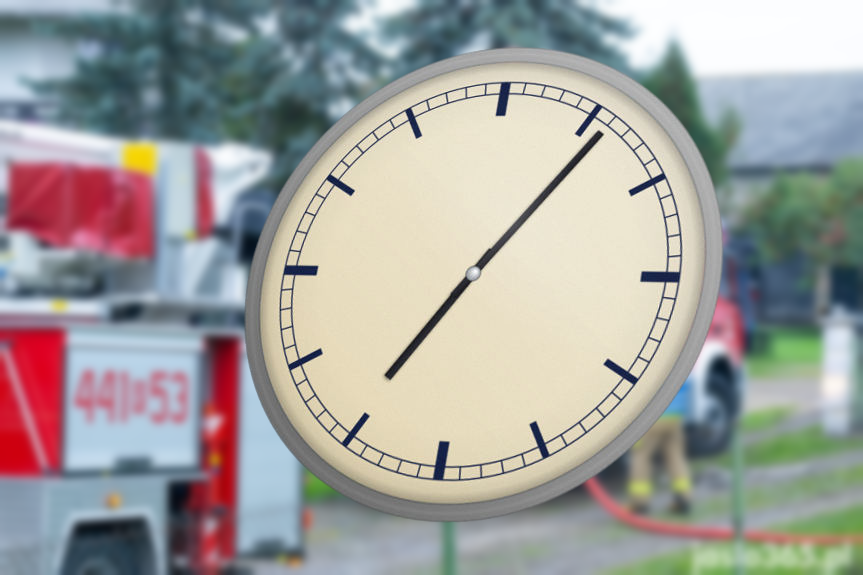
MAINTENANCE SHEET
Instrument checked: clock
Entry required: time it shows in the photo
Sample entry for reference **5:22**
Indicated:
**7:06**
